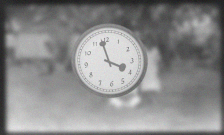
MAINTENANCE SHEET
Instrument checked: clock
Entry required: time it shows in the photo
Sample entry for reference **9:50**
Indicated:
**3:58**
